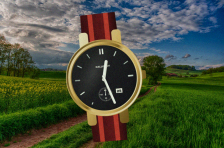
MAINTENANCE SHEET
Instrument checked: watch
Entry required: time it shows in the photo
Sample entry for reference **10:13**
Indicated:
**12:27**
